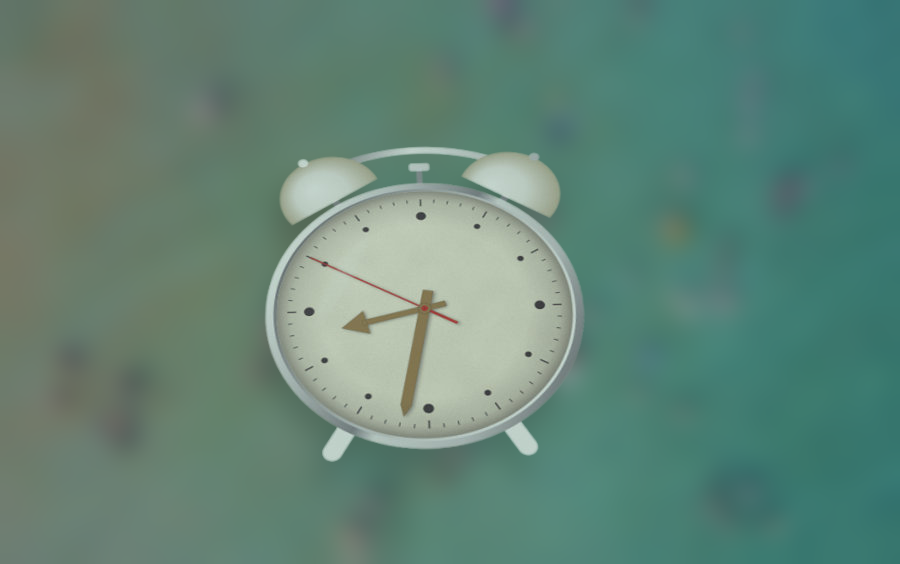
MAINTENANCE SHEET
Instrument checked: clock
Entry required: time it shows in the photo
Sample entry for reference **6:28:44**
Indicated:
**8:31:50**
